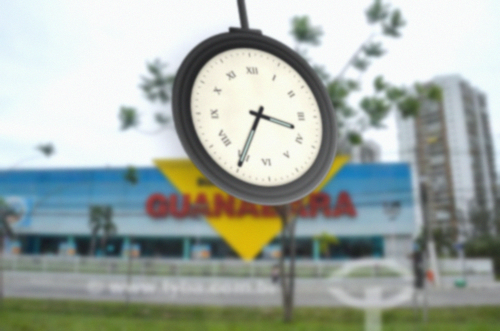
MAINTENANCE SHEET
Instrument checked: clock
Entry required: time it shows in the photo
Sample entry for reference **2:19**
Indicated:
**3:35**
